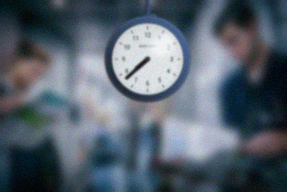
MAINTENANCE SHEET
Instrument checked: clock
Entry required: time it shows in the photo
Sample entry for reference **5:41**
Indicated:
**7:38**
